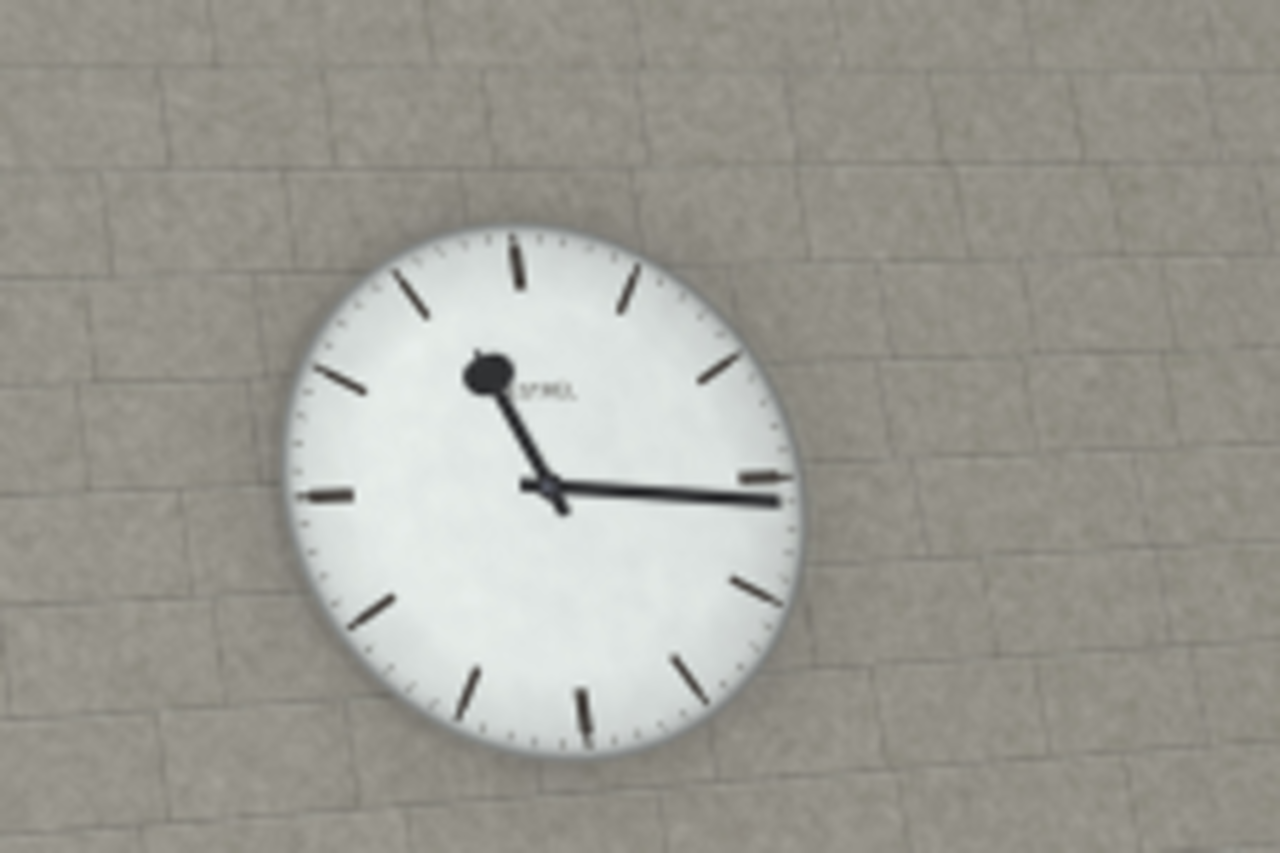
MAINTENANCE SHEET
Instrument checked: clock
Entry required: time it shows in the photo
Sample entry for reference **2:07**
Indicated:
**11:16**
